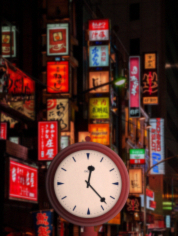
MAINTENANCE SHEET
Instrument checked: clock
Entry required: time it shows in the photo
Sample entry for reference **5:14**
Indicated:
**12:23**
